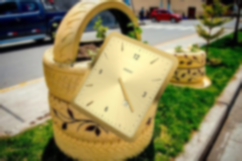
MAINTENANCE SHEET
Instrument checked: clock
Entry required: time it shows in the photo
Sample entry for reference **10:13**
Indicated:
**4:21**
